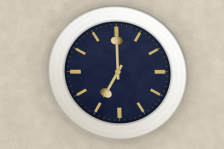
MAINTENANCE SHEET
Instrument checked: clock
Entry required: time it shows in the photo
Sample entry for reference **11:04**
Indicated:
**7:00**
